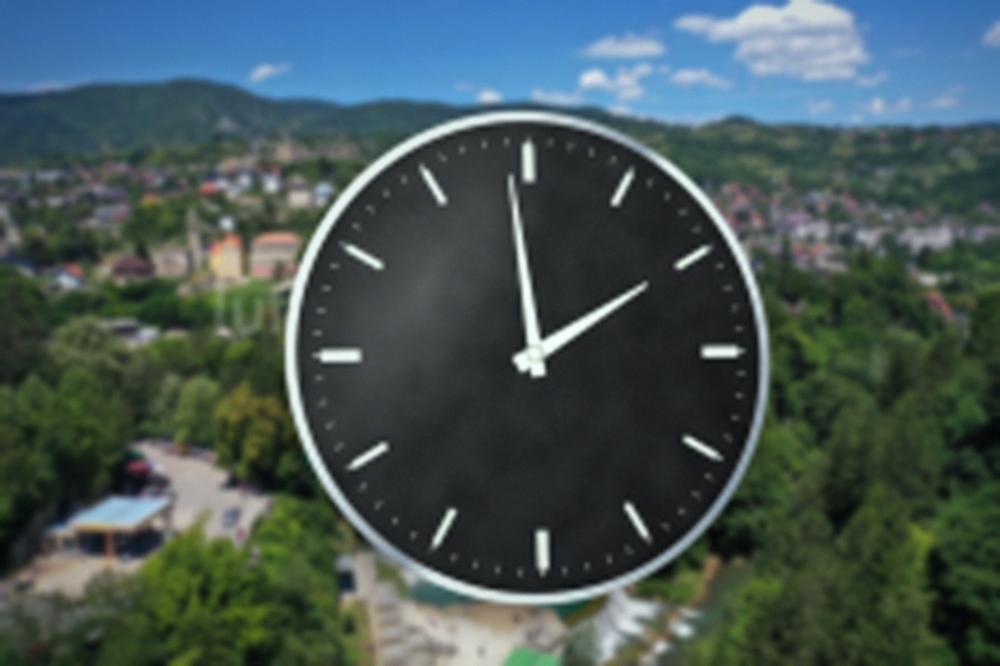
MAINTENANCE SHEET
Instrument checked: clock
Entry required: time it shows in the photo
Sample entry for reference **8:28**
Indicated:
**1:59**
